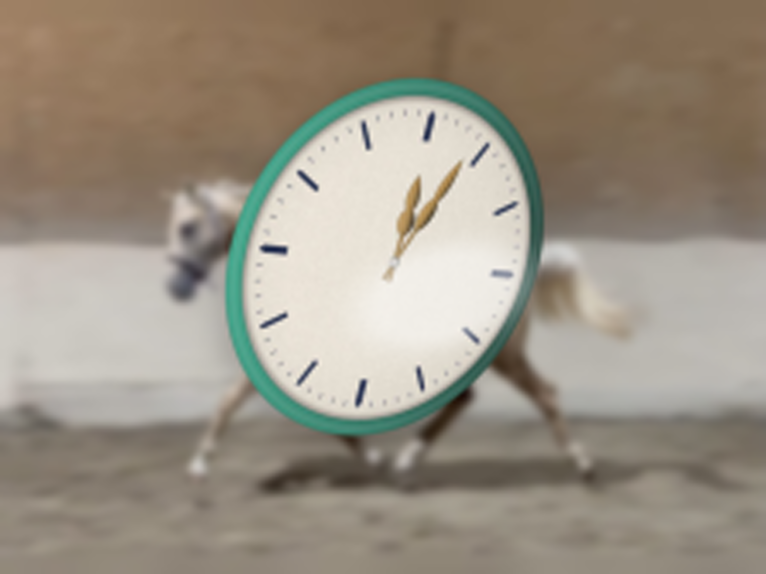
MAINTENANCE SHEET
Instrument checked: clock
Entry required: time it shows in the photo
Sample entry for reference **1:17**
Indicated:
**12:04**
